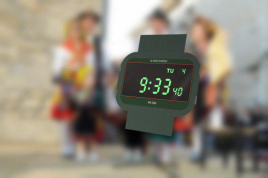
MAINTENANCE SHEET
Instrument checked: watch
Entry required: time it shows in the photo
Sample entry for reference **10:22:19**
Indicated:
**9:33:40**
